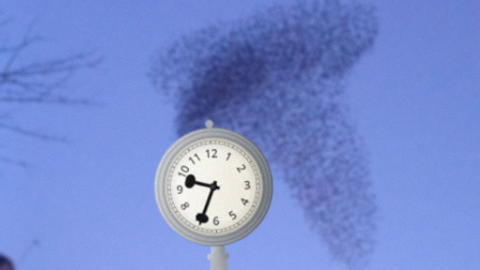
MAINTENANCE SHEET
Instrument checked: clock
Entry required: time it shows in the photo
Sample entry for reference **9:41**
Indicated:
**9:34**
